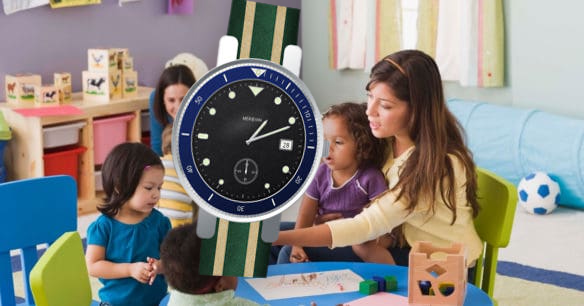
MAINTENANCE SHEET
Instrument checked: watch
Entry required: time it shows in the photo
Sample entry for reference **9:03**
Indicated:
**1:11**
